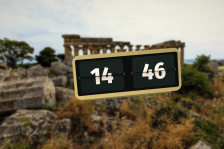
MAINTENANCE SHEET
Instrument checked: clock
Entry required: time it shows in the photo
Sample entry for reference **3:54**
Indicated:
**14:46**
